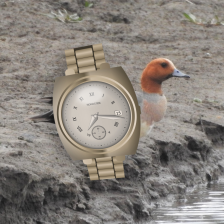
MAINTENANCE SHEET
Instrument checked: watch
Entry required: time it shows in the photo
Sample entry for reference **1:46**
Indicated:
**7:17**
